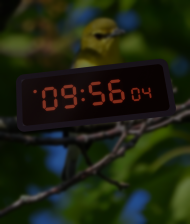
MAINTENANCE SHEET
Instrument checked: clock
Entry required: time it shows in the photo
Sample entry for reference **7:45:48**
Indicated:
**9:56:04**
